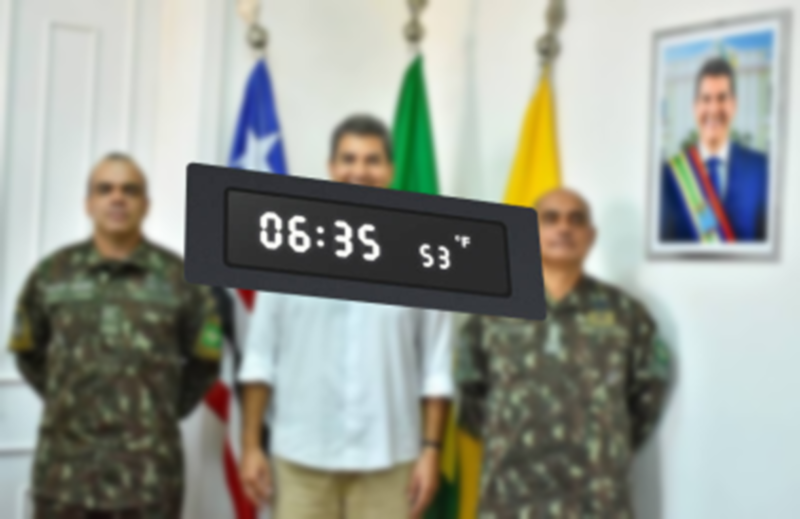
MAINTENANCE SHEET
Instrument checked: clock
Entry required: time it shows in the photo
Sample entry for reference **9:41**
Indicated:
**6:35**
